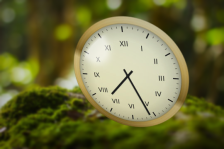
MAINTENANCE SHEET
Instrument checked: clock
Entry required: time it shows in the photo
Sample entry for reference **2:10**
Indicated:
**7:26**
